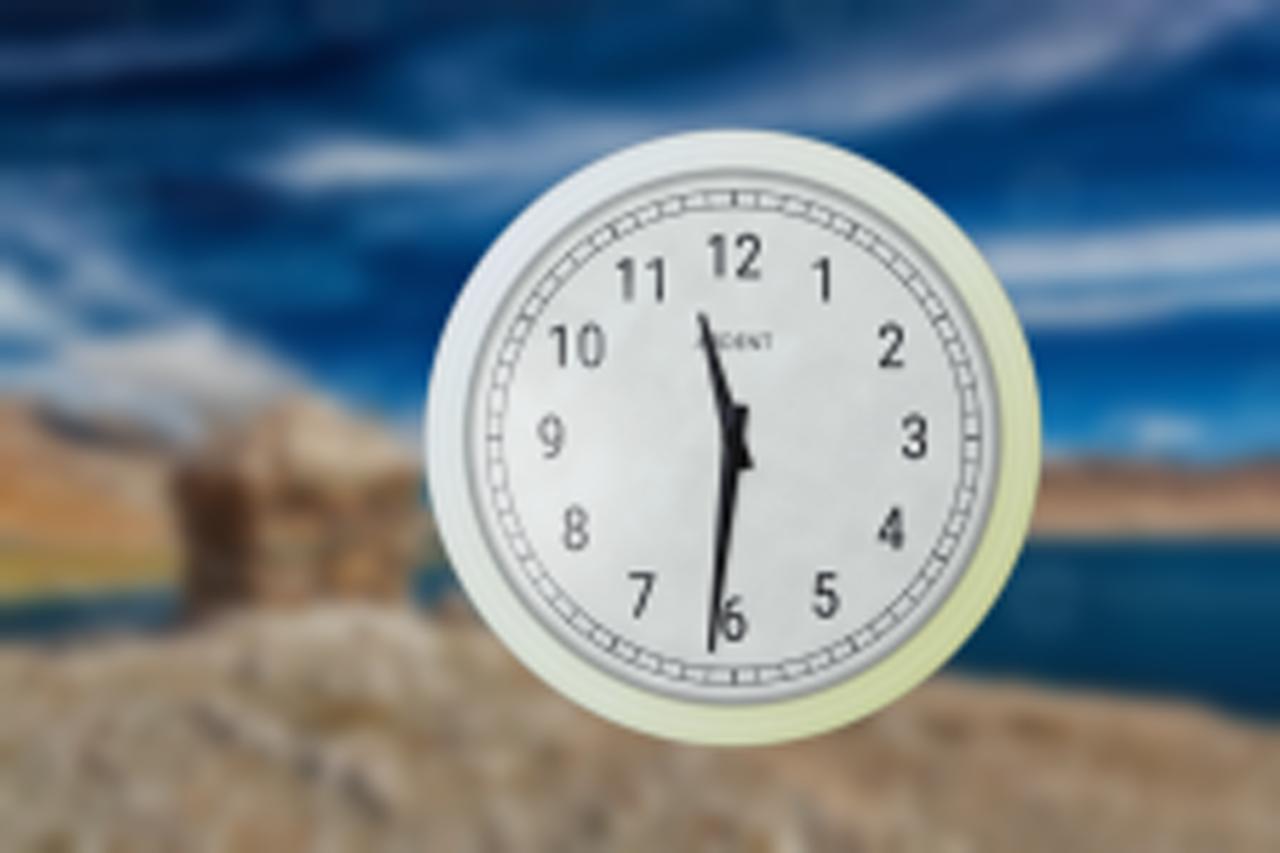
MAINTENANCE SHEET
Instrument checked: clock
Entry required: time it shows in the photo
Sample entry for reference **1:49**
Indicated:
**11:31**
